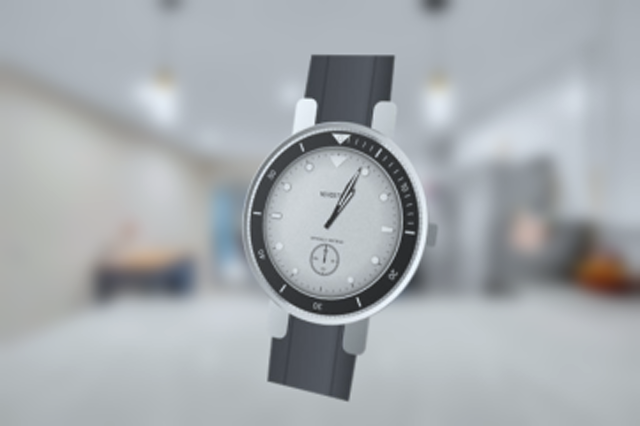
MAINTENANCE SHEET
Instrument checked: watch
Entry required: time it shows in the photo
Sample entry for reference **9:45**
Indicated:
**1:04**
